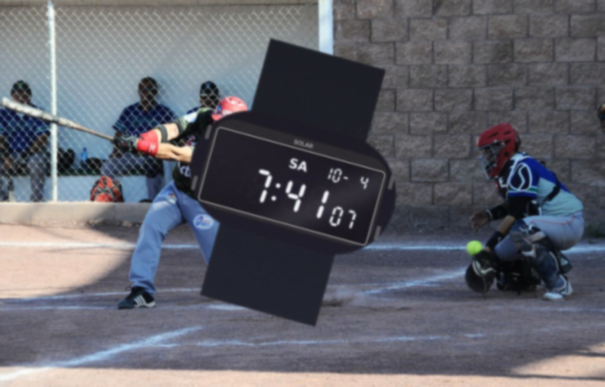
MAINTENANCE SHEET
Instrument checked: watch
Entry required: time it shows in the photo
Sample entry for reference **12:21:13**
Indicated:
**7:41:07**
